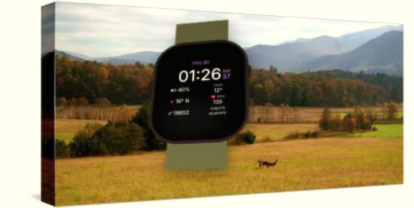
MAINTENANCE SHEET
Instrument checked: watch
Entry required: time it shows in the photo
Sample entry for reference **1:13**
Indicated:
**1:26**
